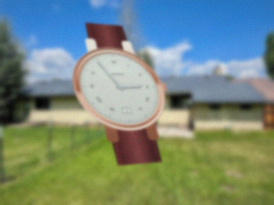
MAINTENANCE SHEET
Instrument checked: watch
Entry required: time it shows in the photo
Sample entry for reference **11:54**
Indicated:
**2:55**
